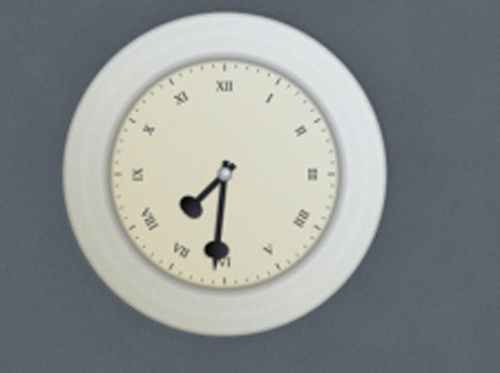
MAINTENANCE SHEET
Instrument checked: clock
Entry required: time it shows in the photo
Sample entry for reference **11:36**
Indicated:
**7:31**
